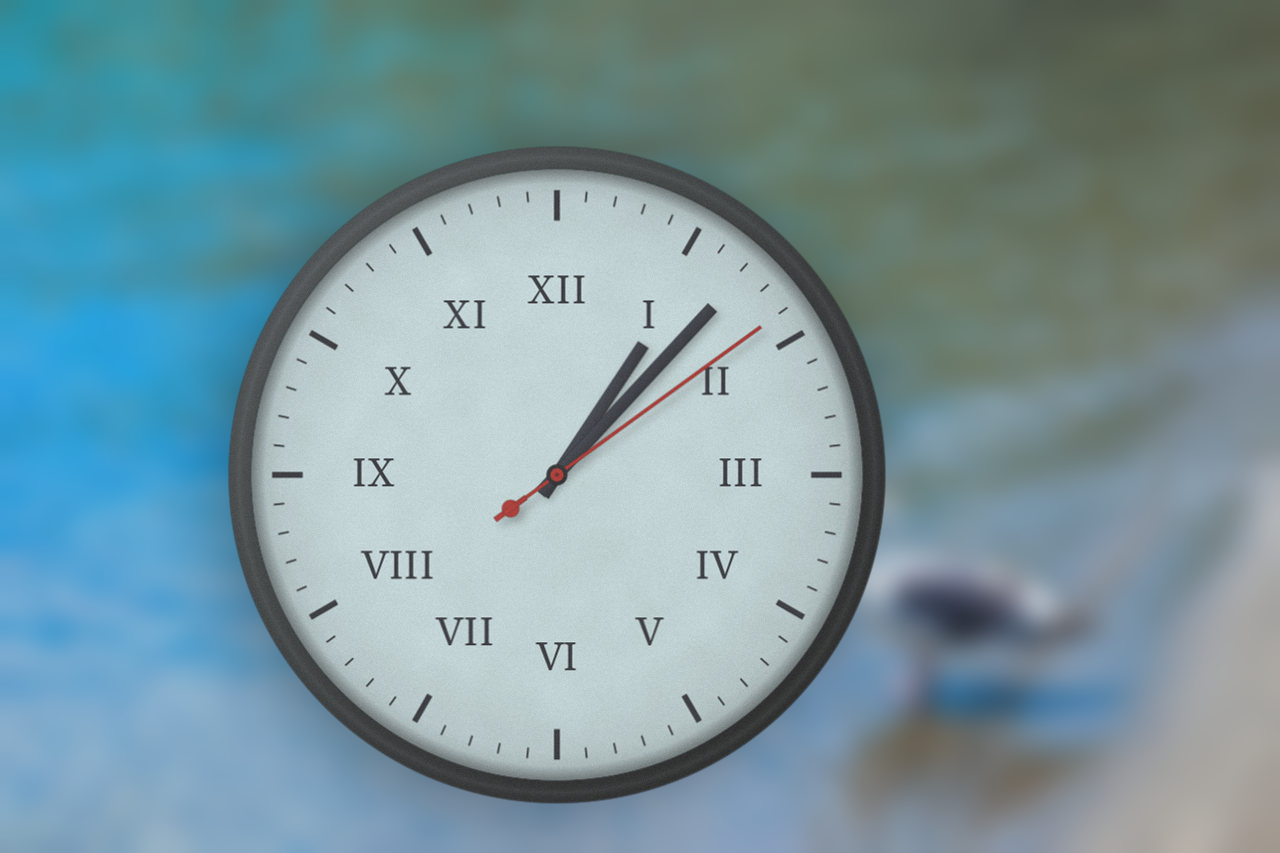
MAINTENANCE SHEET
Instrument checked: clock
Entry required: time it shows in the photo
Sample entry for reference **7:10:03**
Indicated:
**1:07:09**
